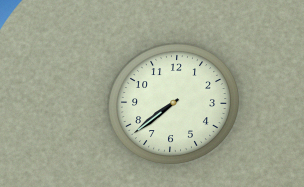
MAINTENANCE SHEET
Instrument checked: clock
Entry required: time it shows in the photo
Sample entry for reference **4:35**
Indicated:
**7:38**
